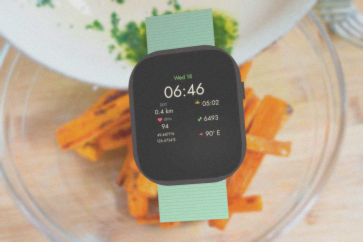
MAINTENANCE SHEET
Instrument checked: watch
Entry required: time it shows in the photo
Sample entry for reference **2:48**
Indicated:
**6:46**
